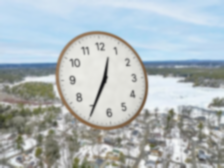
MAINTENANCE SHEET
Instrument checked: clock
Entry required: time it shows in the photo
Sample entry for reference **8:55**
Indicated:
**12:35**
